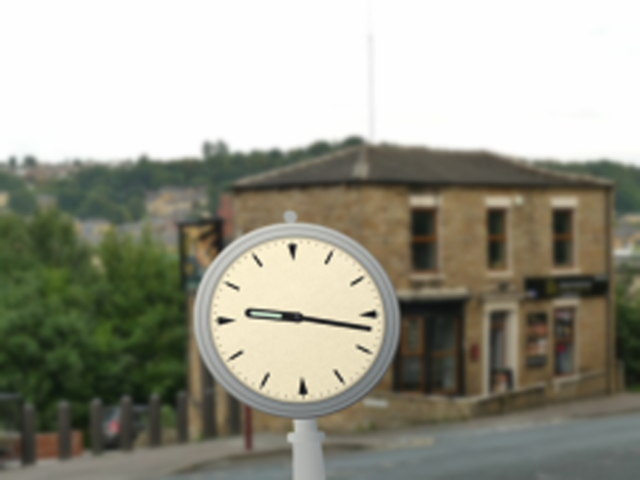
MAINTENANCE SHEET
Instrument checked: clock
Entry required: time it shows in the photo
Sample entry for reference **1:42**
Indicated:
**9:17**
